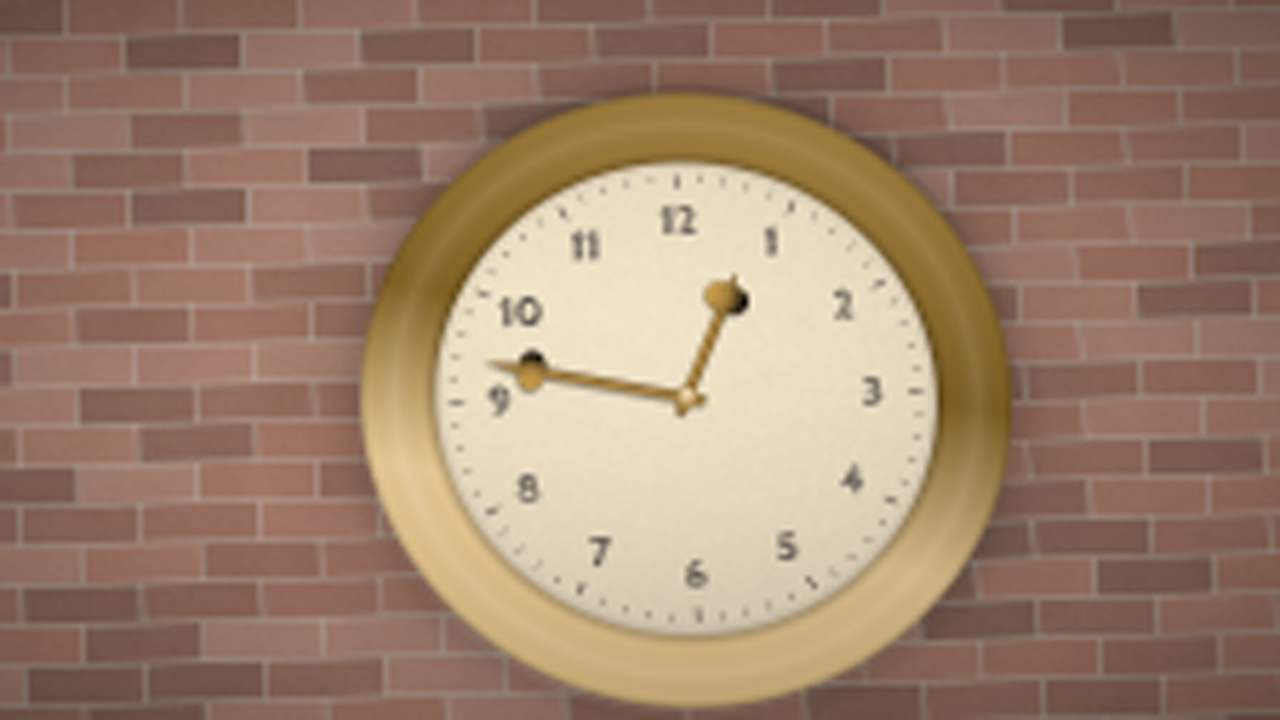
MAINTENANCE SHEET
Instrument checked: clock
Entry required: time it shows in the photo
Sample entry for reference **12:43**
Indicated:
**12:47**
